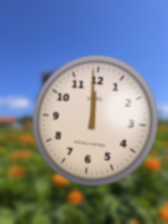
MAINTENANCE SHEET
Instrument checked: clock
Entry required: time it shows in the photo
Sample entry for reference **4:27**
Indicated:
**11:59**
